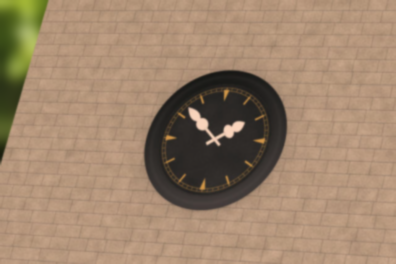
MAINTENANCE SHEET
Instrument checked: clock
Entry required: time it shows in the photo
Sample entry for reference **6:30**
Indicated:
**1:52**
